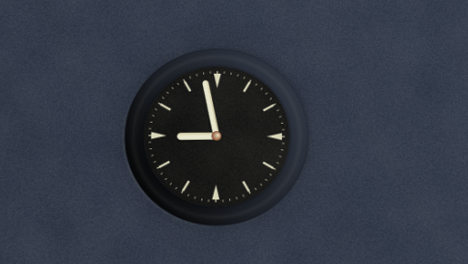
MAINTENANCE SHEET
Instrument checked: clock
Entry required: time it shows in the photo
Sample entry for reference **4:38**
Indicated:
**8:58**
